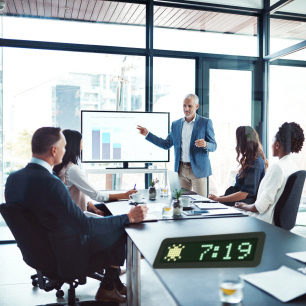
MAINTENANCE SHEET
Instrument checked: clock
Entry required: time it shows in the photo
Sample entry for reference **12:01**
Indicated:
**7:19**
